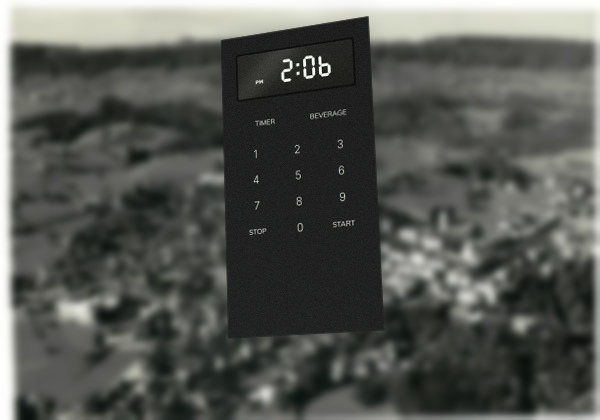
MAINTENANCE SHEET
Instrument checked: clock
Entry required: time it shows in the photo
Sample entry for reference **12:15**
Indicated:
**2:06**
